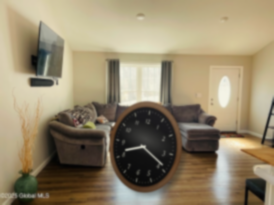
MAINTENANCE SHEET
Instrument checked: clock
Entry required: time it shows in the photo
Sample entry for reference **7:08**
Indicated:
**8:19**
